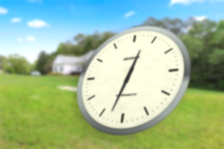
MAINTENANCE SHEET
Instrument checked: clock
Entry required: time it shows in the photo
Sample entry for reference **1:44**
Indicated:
**12:33**
